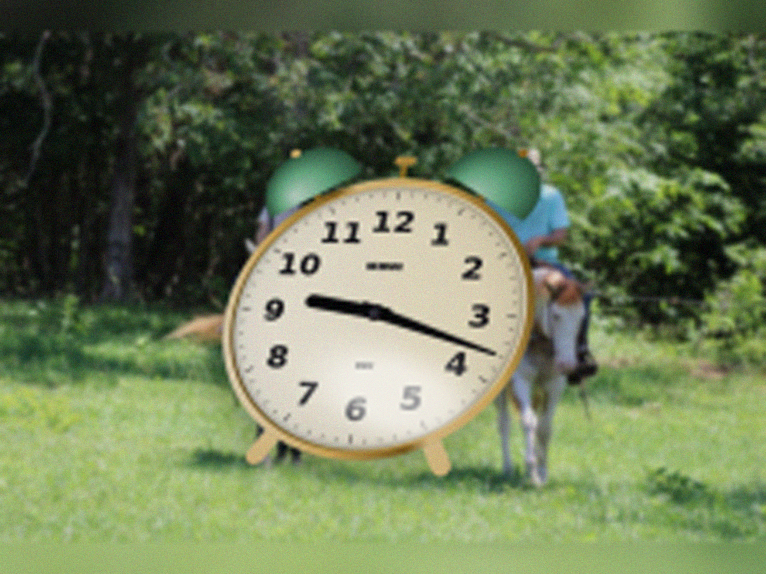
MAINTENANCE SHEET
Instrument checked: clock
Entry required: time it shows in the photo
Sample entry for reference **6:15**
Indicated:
**9:18**
